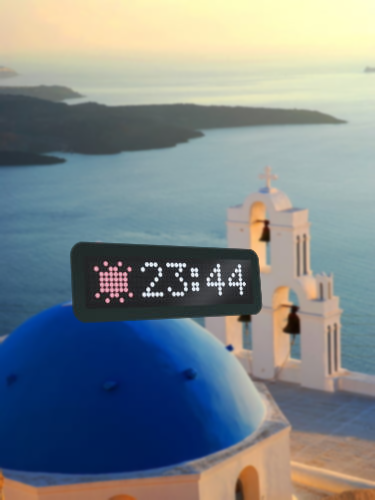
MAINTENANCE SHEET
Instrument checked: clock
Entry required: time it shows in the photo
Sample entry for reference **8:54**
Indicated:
**23:44**
